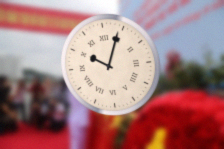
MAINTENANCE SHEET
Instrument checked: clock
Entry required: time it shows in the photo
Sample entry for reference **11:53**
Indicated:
**10:04**
